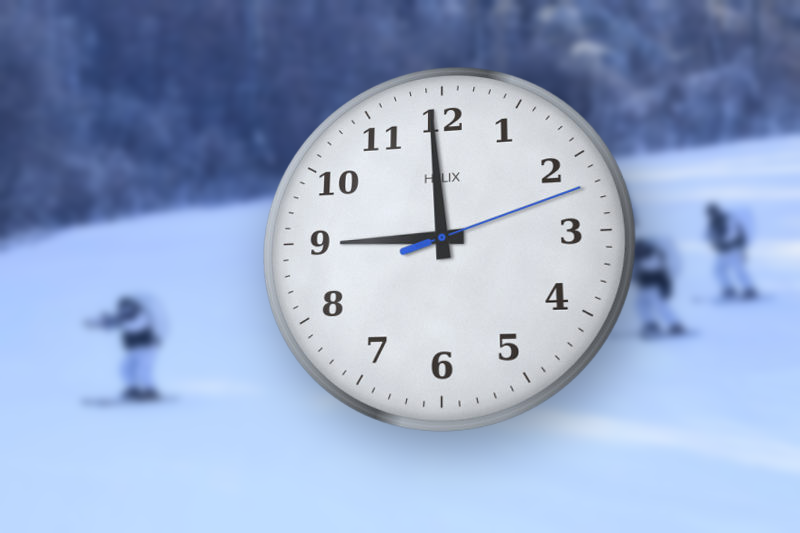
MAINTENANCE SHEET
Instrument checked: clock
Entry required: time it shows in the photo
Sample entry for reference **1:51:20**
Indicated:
**8:59:12**
